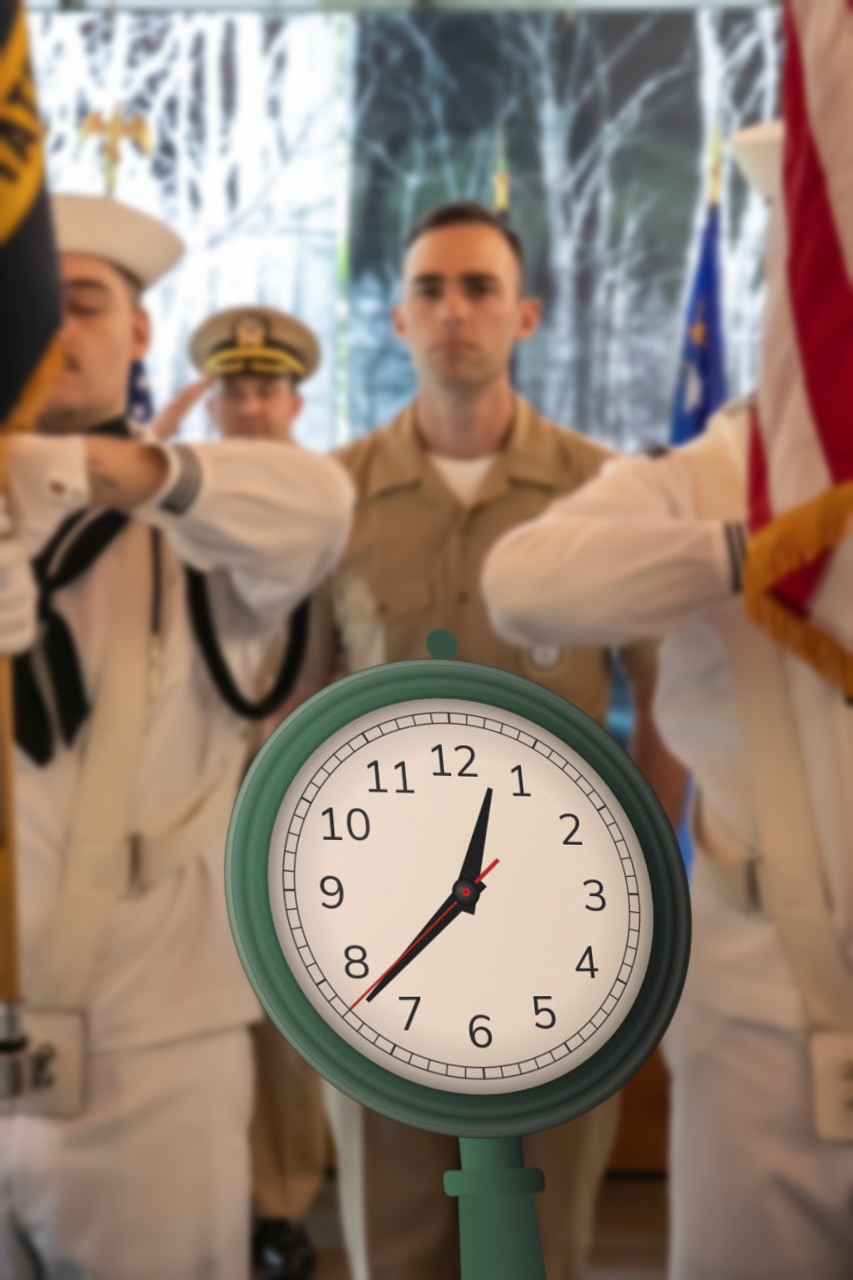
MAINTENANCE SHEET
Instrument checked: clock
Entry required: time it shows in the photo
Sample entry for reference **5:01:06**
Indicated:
**12:37:38**
